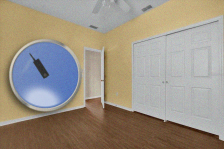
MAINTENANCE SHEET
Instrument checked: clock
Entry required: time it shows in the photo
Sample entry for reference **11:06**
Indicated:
**10:54**
